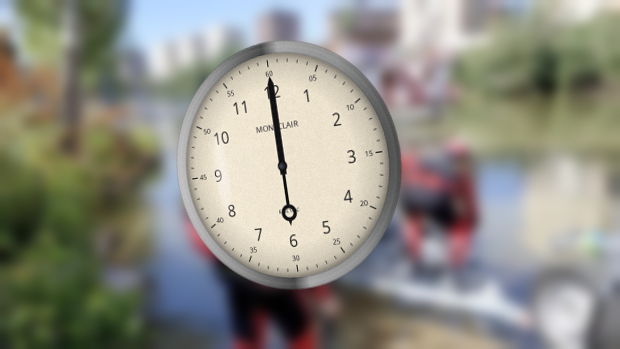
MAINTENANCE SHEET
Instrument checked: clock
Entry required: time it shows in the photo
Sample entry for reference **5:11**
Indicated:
**6:00**
